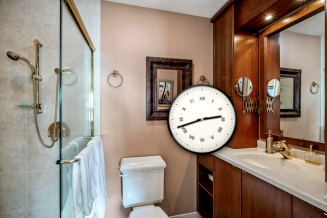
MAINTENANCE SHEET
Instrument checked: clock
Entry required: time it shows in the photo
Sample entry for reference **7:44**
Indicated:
**2:42**
